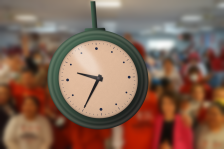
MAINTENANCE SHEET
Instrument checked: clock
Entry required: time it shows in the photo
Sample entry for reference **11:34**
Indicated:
**9:35**
